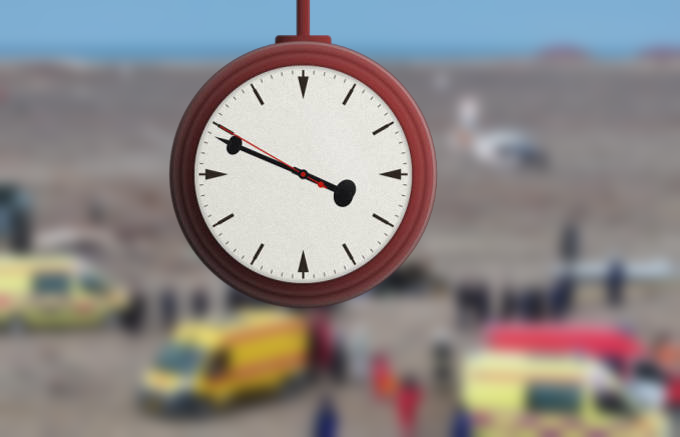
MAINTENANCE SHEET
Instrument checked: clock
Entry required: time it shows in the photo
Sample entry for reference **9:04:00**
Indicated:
**3:48:50**
